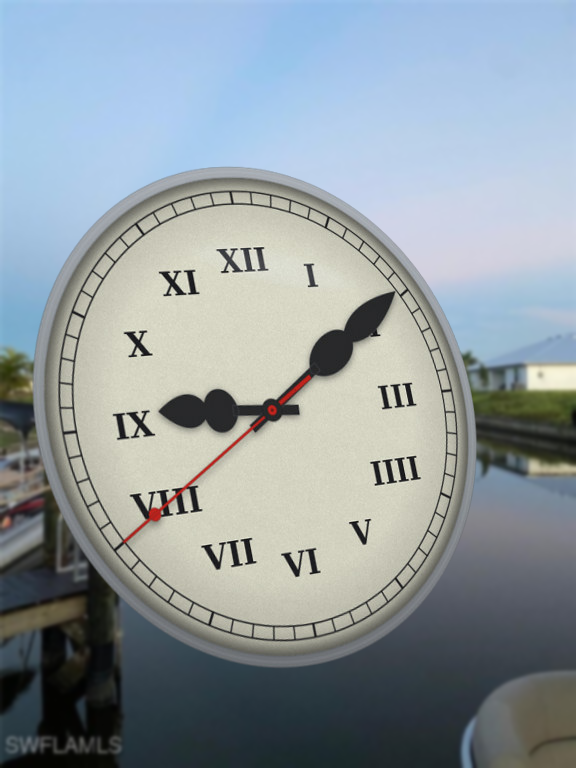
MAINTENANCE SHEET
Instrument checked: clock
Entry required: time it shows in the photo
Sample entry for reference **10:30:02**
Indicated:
**9:09:40**
